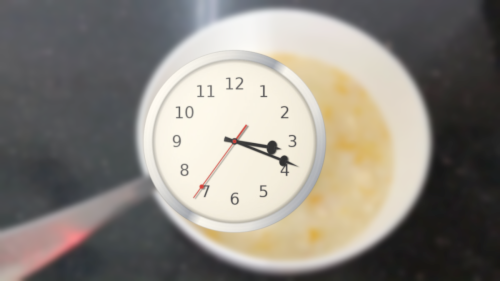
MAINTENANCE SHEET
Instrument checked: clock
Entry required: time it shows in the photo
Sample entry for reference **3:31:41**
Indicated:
**3:18:36**
